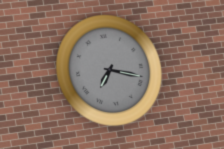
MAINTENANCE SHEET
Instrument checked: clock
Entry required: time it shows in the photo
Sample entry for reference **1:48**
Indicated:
**7:18**
